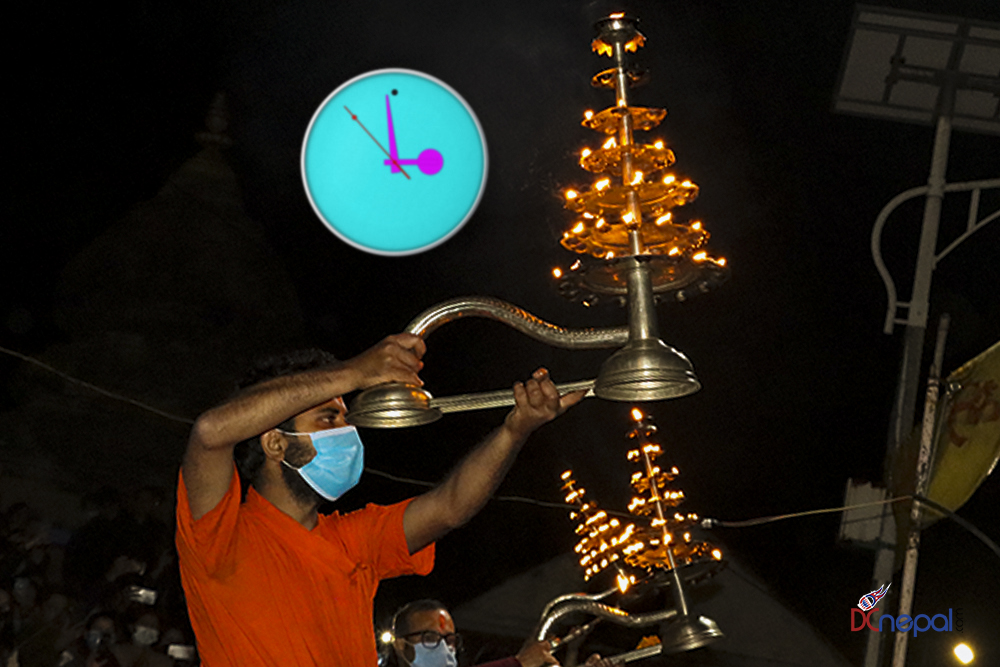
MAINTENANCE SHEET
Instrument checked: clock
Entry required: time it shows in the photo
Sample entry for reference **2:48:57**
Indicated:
**2:58:53**
